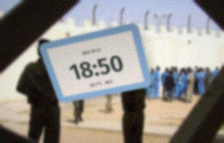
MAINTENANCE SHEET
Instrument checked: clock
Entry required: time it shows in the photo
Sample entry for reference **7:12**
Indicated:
**18:50**
